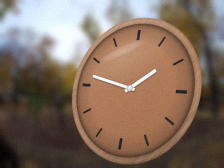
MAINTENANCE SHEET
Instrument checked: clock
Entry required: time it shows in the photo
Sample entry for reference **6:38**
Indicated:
**1:47**
